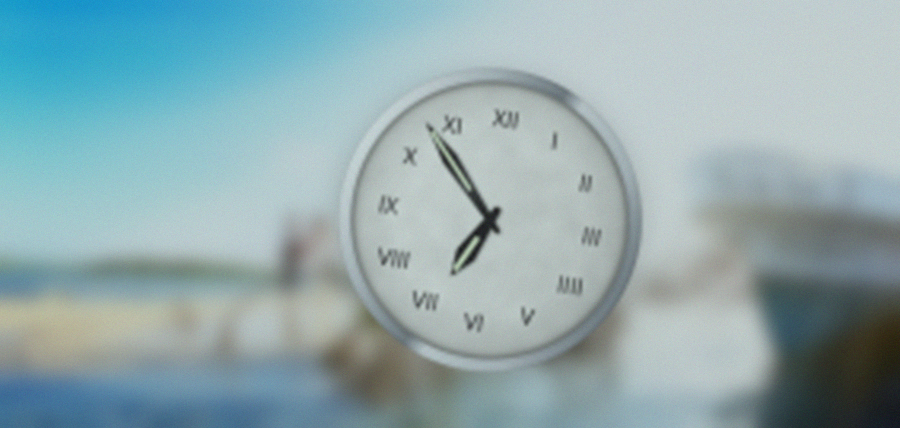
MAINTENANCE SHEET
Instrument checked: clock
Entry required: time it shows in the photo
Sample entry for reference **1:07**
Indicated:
**6:53**
